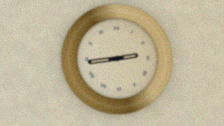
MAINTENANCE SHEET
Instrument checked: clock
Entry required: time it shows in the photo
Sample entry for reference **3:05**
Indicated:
**2:44**
